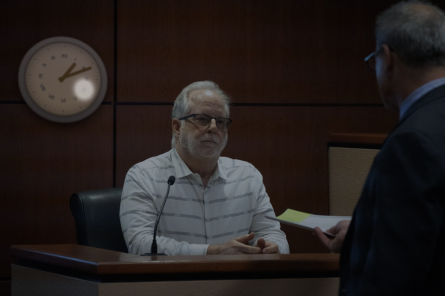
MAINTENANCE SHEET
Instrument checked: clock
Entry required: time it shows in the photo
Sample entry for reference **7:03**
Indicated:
**1:11**
